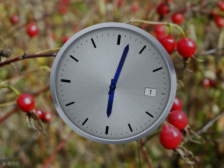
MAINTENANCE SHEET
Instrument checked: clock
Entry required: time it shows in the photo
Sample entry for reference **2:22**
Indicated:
**6:02**
